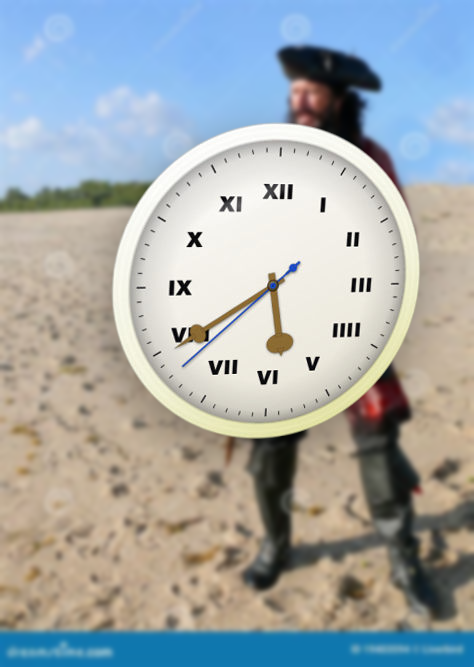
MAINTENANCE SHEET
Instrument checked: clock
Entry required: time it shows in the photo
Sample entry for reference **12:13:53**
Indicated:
**5:39:38**
